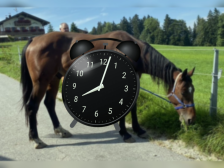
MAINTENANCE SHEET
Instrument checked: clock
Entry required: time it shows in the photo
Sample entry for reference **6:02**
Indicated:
**8:02**
